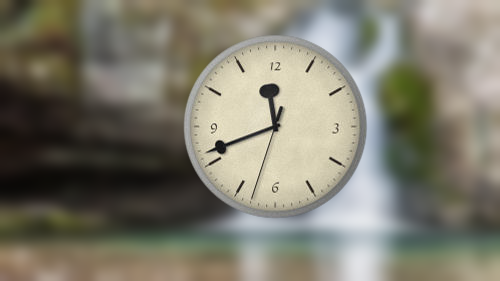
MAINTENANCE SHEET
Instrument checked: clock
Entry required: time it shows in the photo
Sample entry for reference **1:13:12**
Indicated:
**11:41:33**
